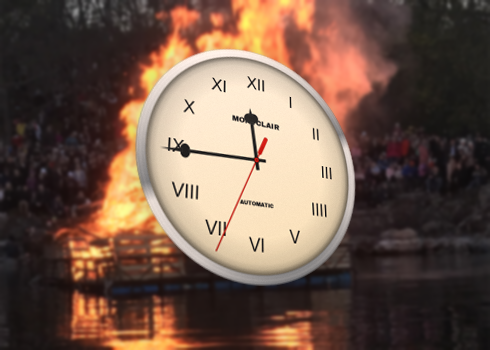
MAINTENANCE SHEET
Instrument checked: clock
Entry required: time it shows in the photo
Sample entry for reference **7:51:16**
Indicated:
**11:44:34**
